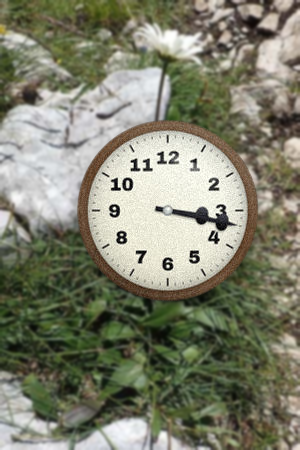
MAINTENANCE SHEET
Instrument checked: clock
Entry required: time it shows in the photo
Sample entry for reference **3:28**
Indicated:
**3:17**
